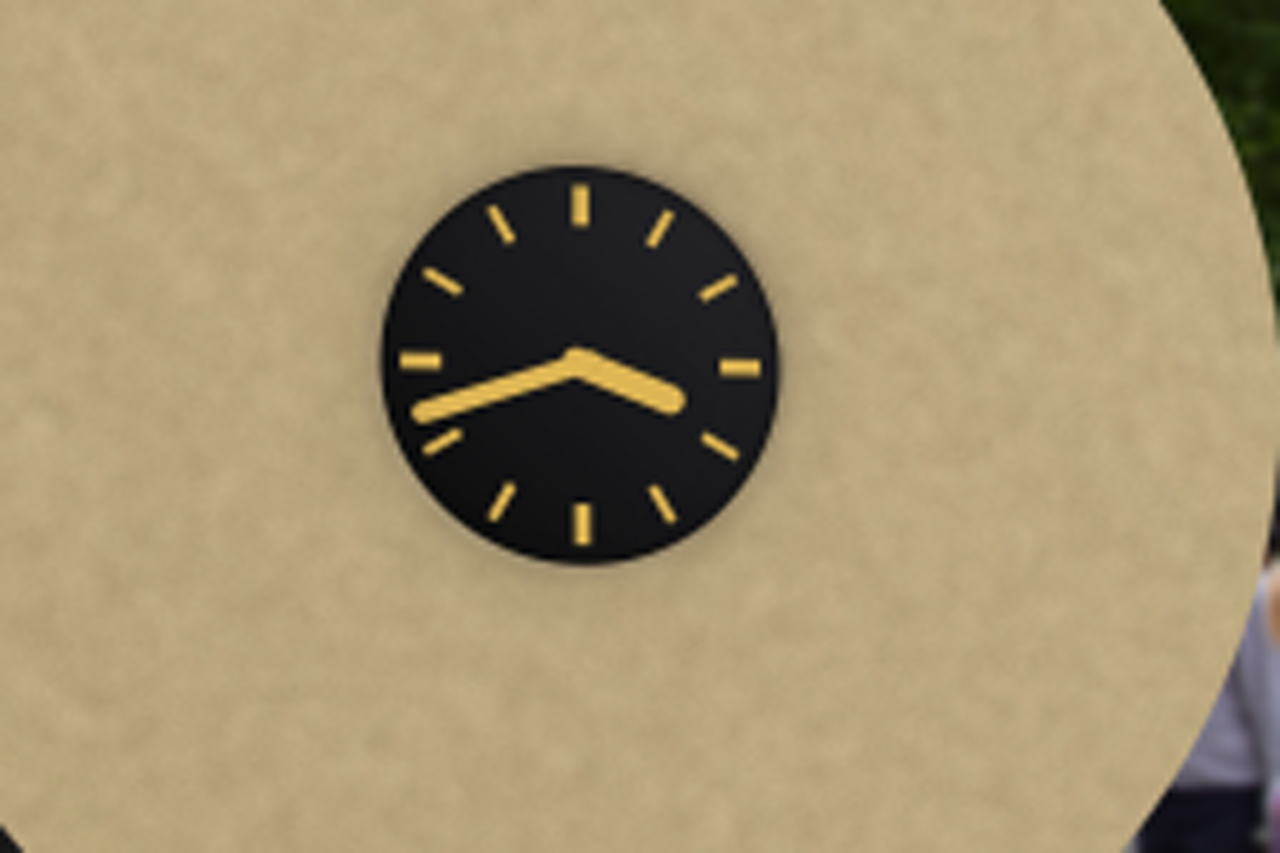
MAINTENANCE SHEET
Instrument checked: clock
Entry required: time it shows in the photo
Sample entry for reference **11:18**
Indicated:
**3:42**
